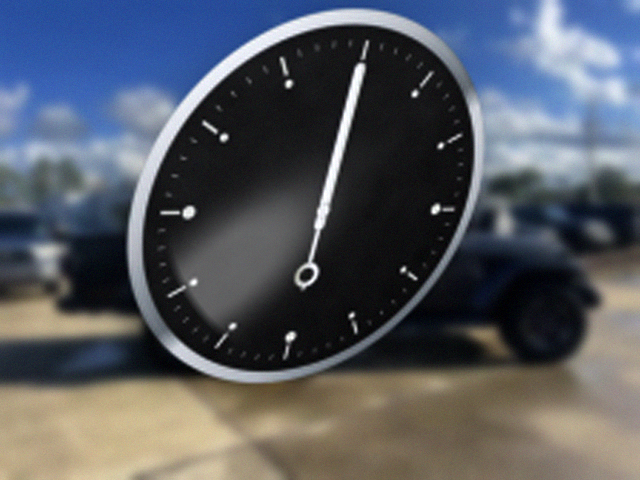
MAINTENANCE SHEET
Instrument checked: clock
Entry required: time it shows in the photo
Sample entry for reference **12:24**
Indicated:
**6:00**
